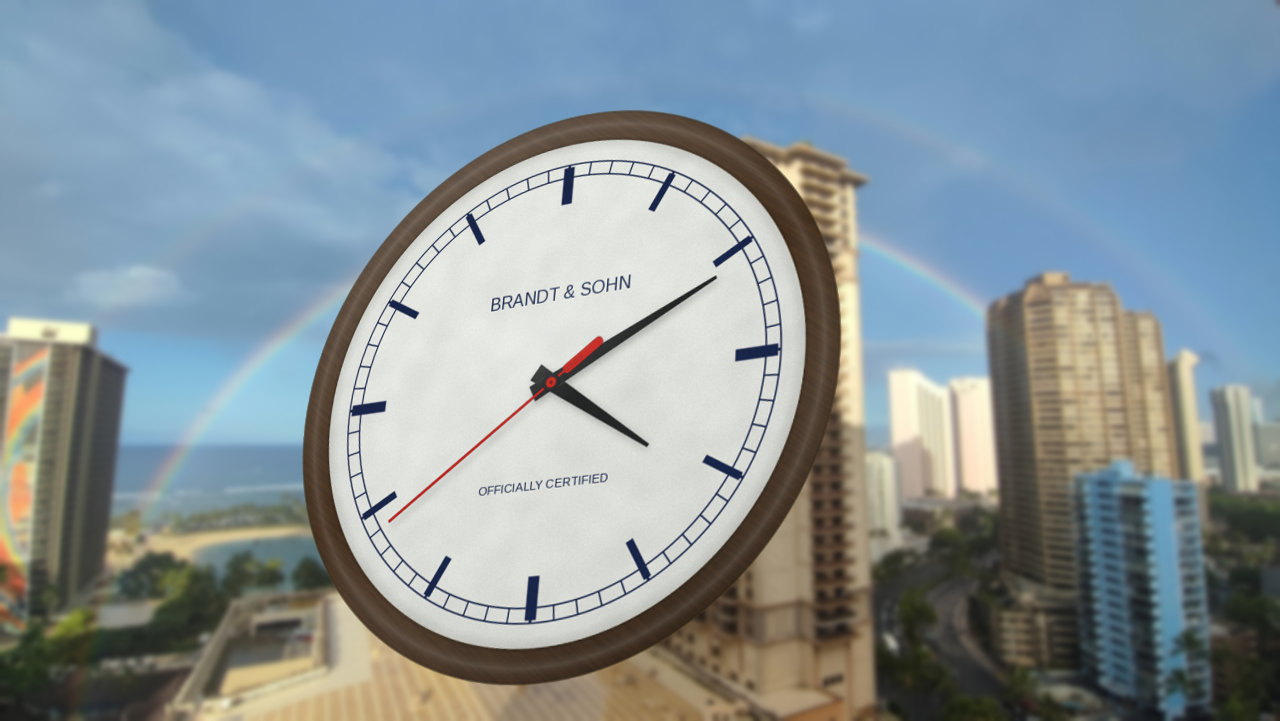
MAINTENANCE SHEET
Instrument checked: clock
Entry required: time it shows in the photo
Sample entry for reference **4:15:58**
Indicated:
**4:10:39**
